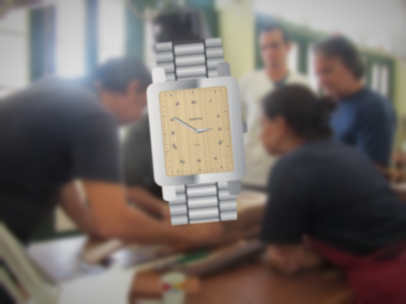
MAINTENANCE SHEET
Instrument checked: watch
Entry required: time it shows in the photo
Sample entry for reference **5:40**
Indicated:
**2:51**
